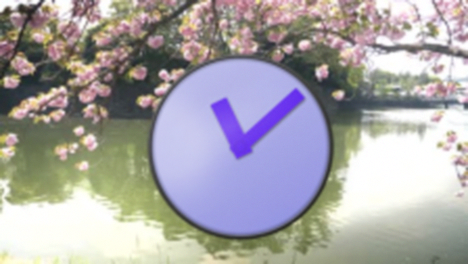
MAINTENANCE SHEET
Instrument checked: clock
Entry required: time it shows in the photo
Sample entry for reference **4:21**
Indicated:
**11:08**
